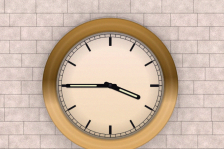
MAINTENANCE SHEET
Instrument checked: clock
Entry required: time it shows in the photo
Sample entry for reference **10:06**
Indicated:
**3:45**
